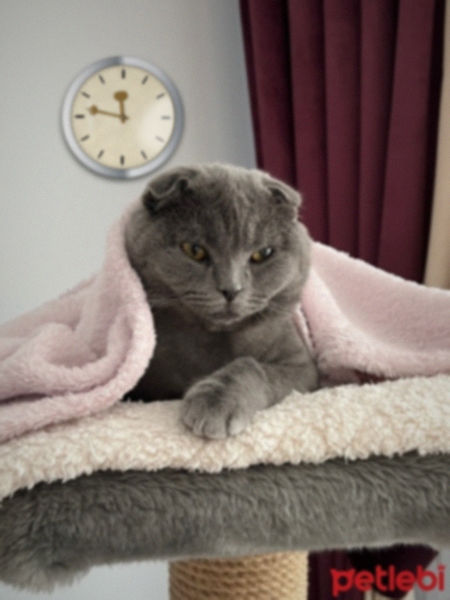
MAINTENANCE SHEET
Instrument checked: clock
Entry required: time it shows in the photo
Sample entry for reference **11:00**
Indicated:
**11:47**
